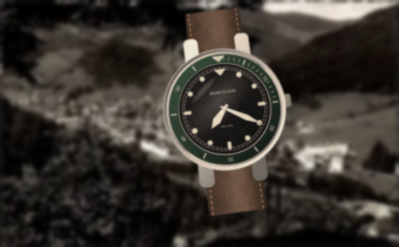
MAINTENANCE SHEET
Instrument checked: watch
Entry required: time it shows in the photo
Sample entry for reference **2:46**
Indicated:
**7:20**
